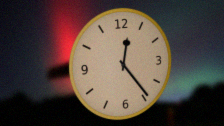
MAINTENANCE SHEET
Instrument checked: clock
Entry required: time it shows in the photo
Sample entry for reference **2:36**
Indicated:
**12:24**
